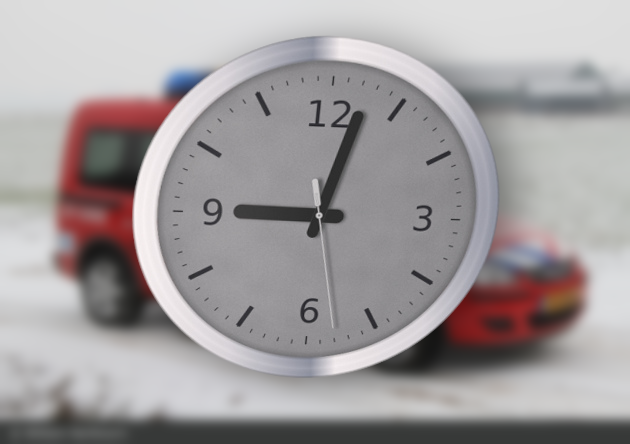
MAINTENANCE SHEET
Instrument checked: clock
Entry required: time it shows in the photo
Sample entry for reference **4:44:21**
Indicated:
**9:02:28**
